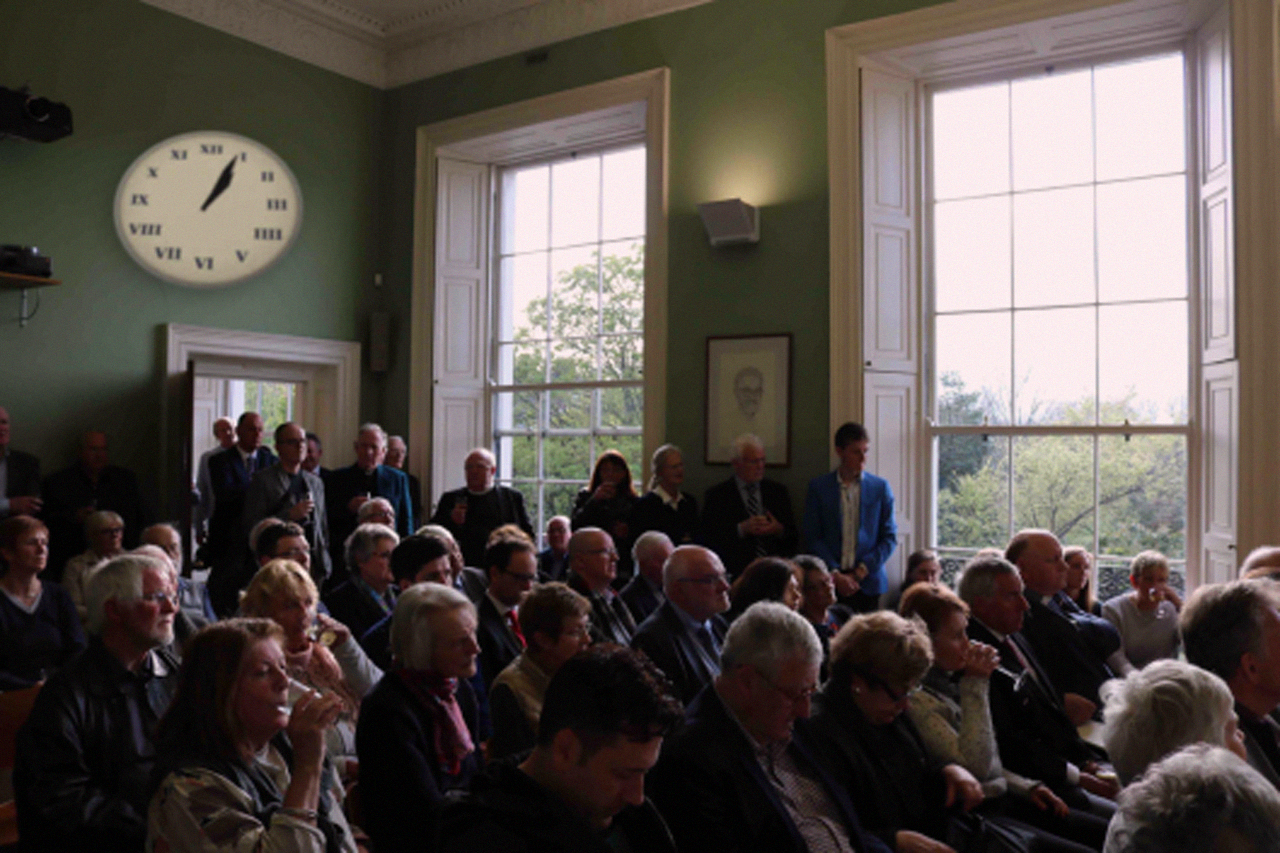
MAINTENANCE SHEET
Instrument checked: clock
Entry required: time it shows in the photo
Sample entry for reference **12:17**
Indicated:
**1:04**
